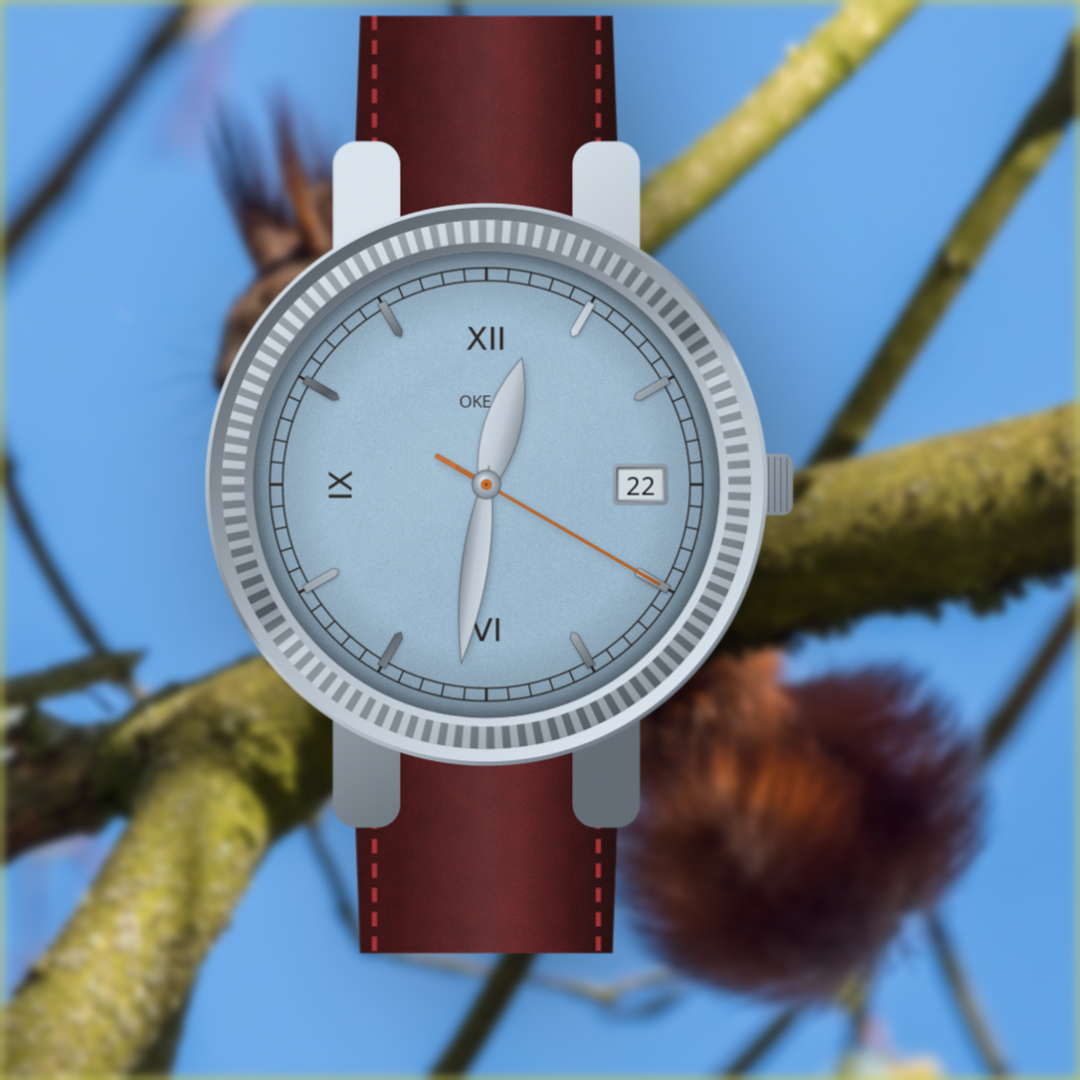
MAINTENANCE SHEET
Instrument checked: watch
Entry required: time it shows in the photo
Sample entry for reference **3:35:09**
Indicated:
**12:31:20**
